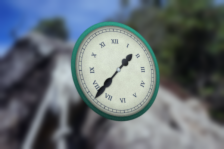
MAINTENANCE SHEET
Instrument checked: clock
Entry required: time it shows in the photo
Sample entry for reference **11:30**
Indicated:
**1:38**
